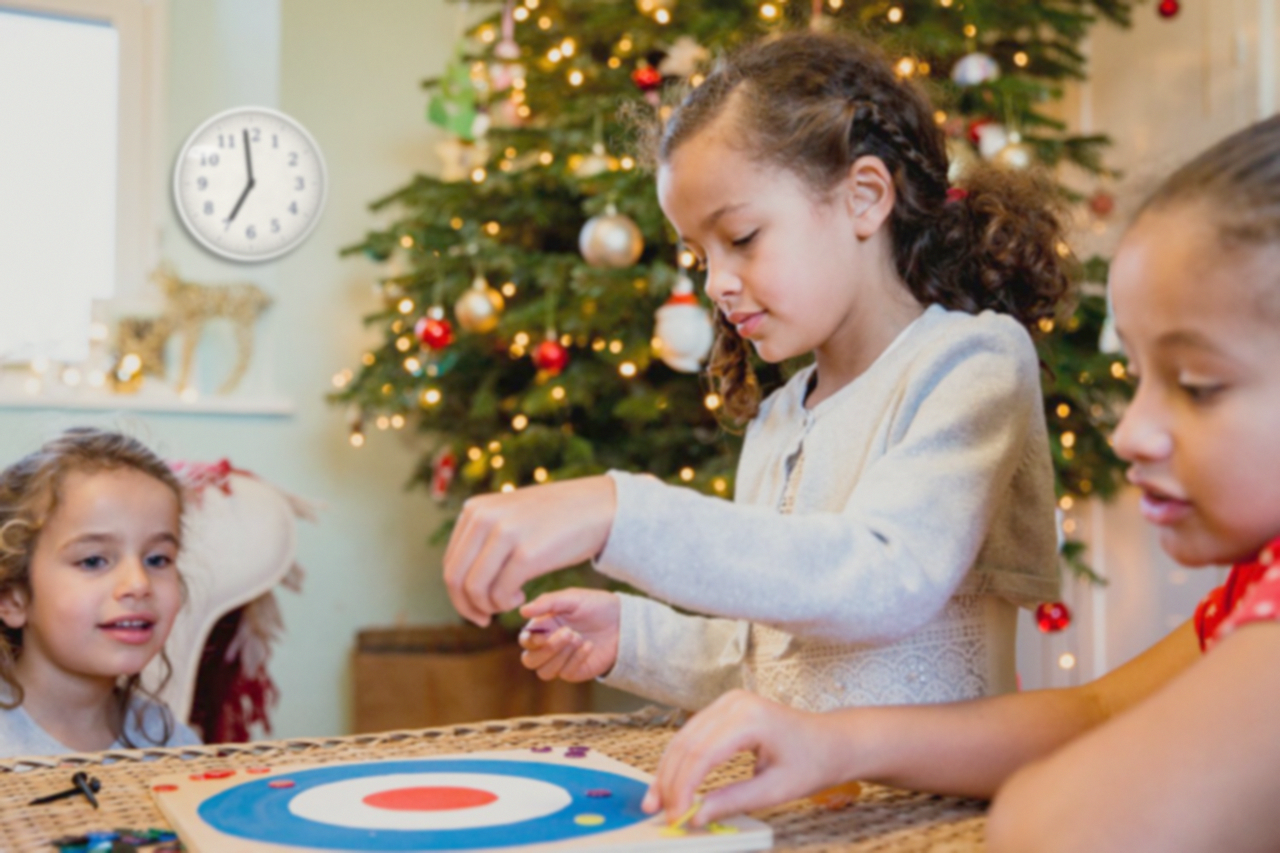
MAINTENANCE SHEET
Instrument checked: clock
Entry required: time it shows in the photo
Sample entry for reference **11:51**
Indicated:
**6:59**
